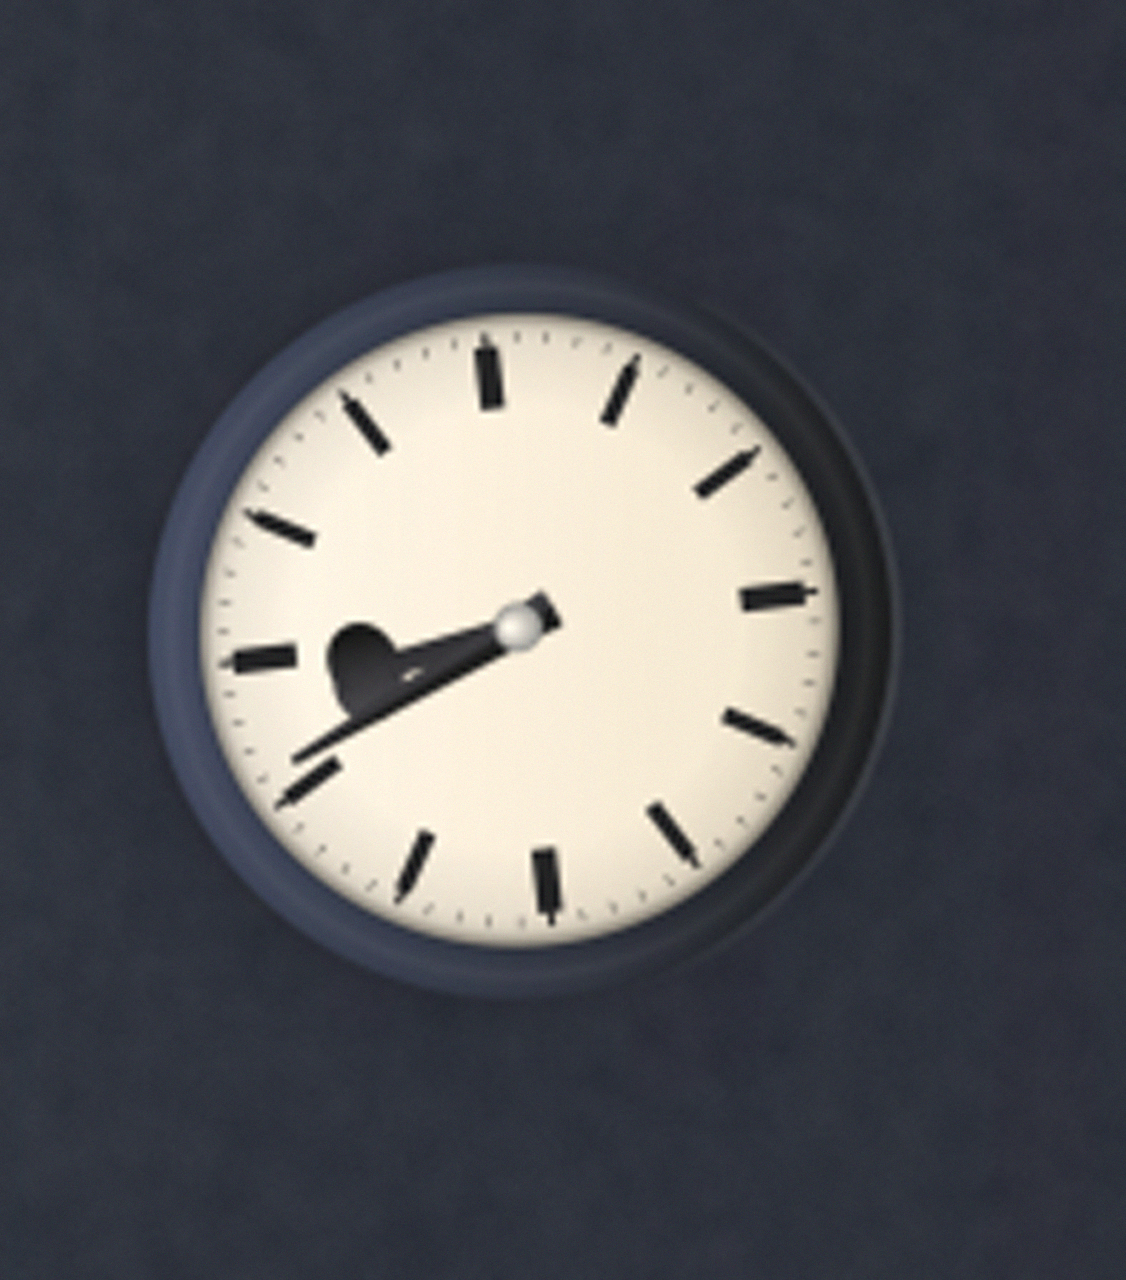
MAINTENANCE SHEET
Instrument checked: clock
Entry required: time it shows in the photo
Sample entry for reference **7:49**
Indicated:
**8:41**
